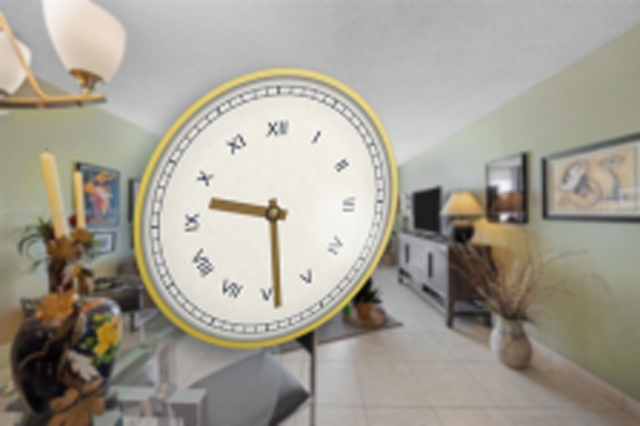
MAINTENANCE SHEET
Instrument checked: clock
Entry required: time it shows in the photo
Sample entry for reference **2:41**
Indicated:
**9:29**
